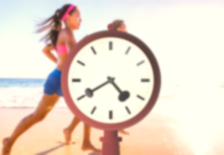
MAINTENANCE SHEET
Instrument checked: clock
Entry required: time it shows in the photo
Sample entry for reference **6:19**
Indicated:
**4:40**
